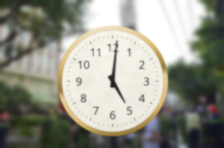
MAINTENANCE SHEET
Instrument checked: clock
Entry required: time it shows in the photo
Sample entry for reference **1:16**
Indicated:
**5:01**
